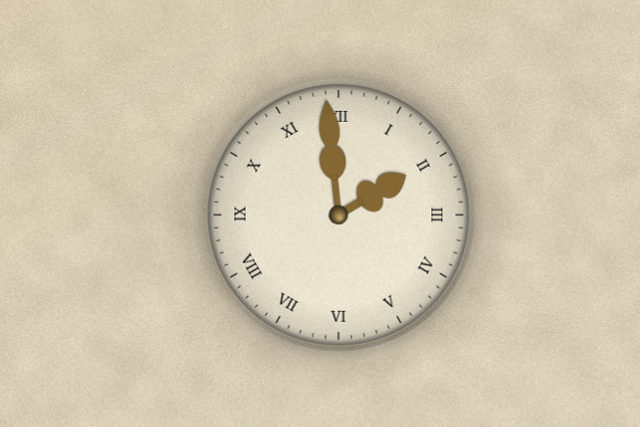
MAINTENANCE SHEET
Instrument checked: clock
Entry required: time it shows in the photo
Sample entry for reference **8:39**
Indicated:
**1:59**
